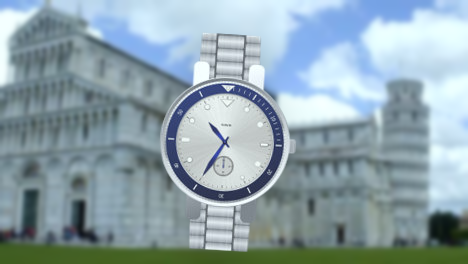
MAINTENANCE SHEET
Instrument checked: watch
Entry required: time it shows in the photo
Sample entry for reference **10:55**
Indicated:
**10:35**
